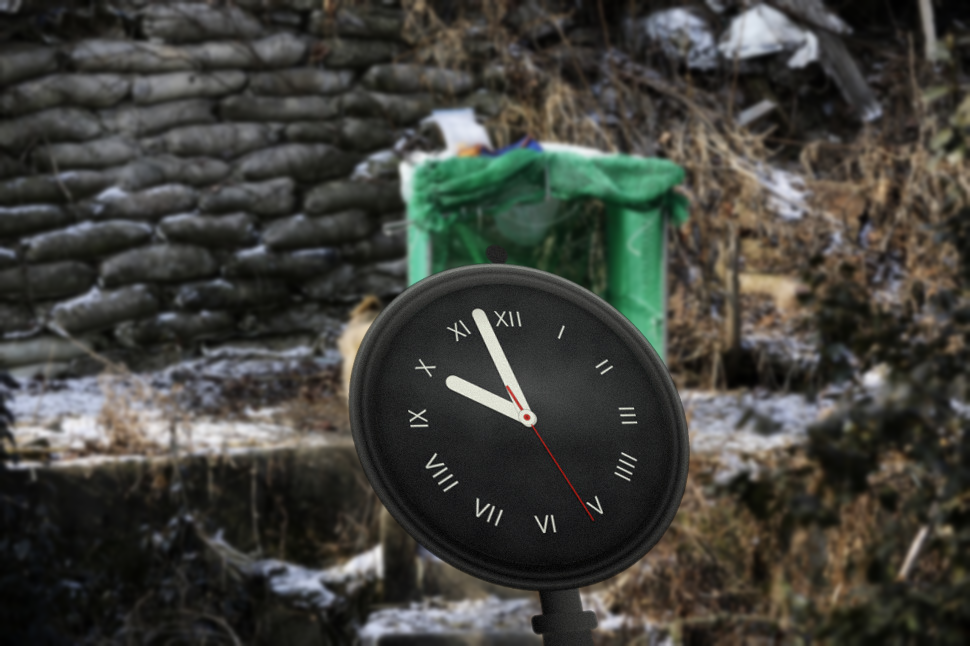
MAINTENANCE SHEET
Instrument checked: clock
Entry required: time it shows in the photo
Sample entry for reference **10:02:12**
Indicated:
**9:57:26**
